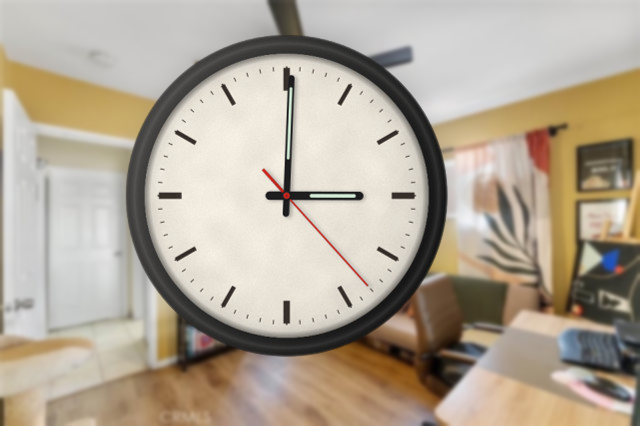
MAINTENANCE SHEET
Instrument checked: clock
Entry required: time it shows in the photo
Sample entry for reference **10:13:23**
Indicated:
**3:00:23**
